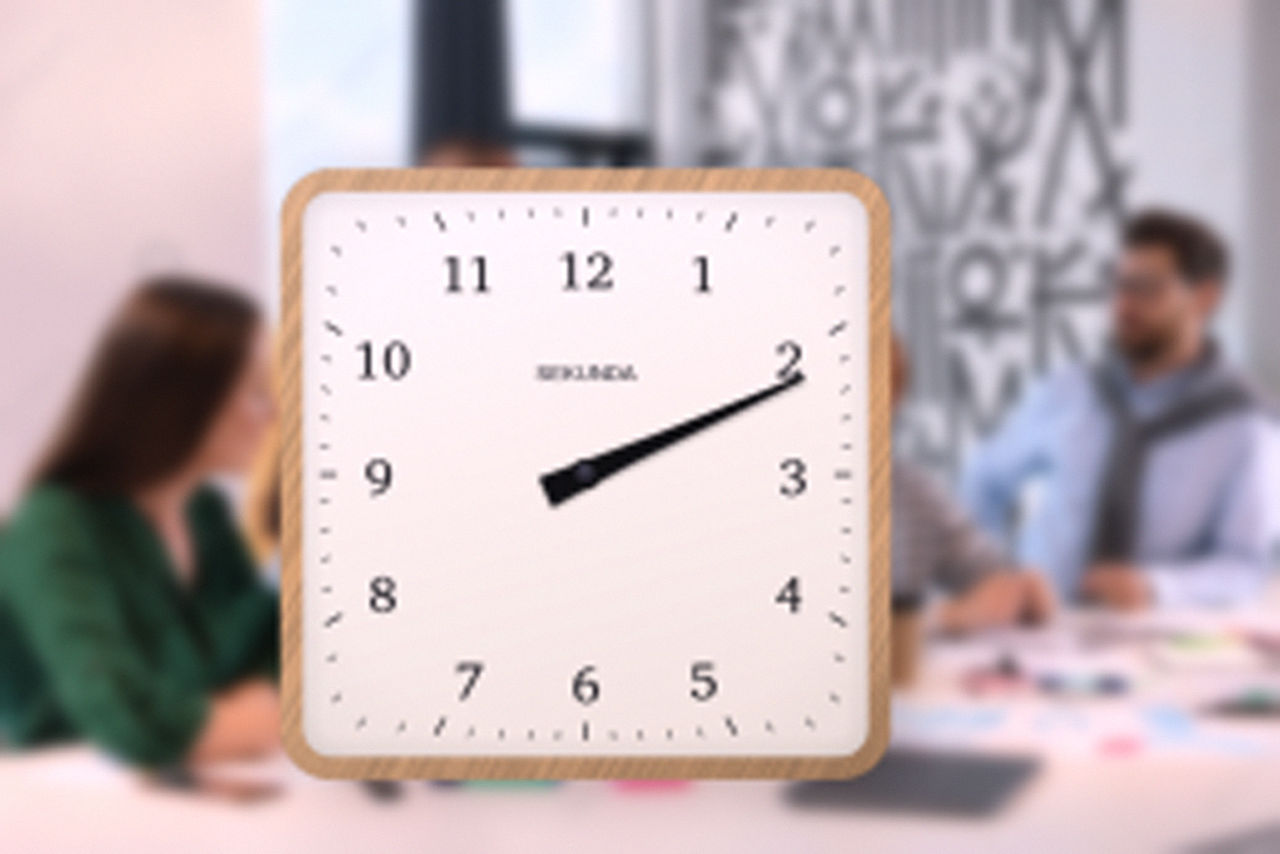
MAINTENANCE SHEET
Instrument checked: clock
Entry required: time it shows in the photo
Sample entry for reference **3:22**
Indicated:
**2:11**
